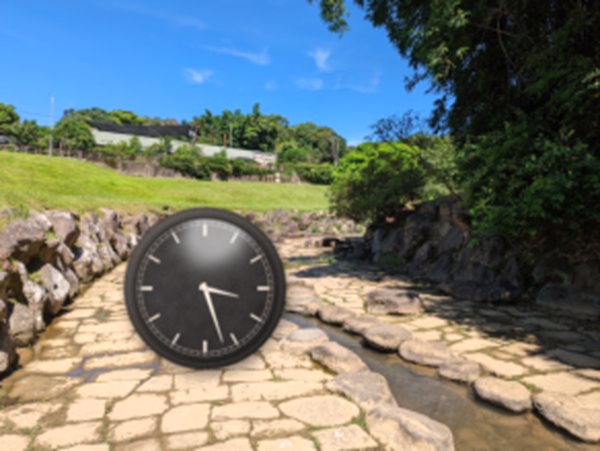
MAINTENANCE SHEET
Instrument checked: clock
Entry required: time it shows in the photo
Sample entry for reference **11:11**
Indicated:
**3:27**
